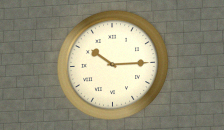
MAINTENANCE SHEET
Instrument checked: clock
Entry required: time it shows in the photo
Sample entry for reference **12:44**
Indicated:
**10:15**
